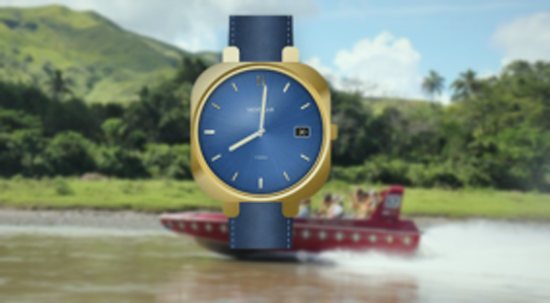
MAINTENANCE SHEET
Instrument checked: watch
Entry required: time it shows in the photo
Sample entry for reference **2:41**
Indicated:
**8:01**
